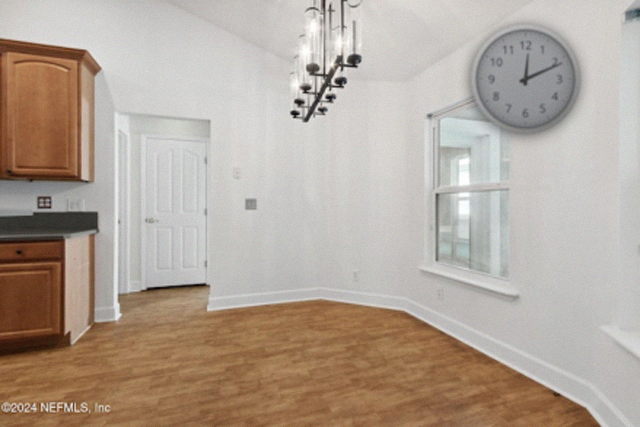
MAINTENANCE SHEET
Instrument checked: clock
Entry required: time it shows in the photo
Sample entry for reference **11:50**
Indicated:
**12:11**
